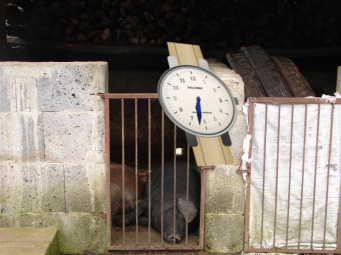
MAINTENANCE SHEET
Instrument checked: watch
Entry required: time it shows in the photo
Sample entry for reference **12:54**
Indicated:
**6:32**
